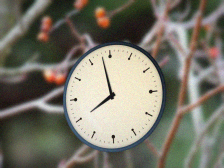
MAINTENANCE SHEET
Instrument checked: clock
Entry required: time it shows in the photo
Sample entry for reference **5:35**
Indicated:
**7:58**
